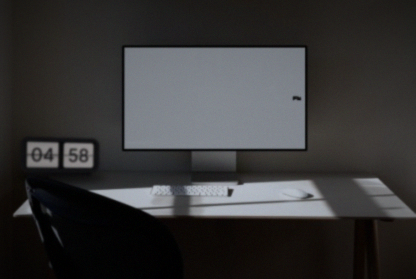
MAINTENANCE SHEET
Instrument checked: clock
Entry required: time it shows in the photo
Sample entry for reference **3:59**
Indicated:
**4:58**
